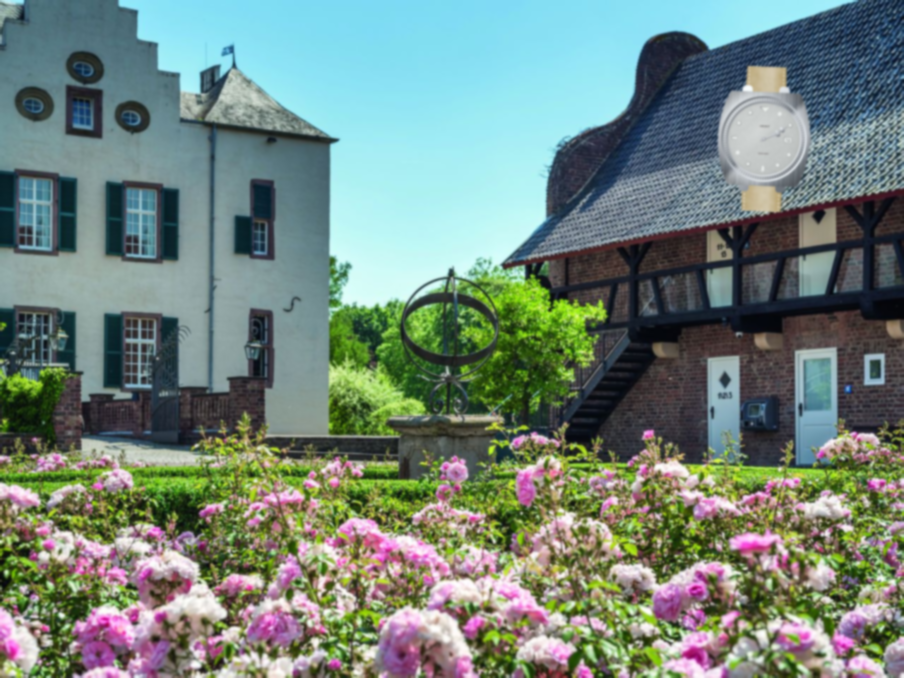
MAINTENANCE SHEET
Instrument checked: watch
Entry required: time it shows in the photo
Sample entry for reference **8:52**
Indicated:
**2:10**
